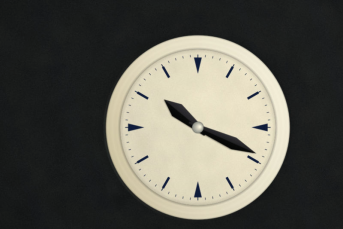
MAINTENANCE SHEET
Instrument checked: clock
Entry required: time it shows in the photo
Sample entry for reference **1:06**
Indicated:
**10:19**
